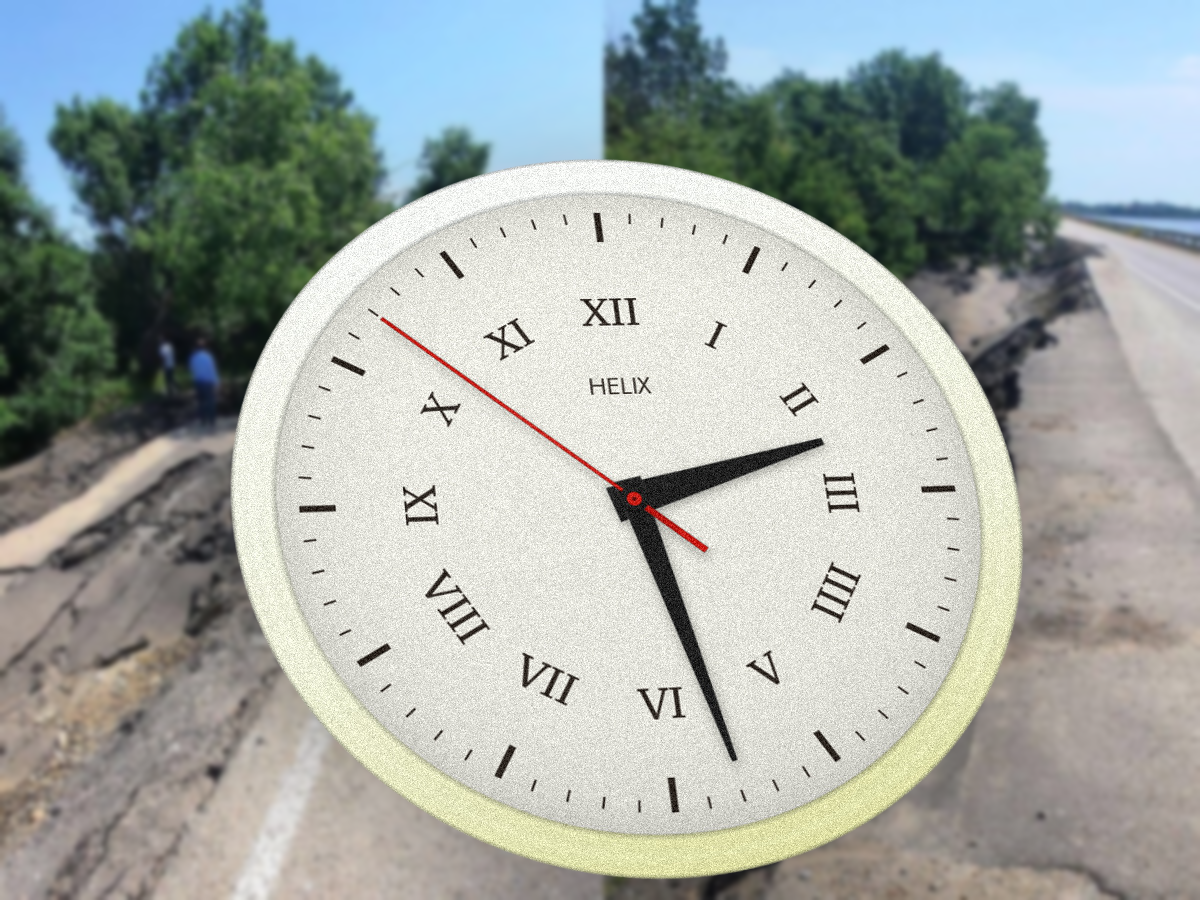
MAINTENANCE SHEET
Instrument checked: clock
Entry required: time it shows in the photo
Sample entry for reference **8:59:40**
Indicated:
**2:27:52**
